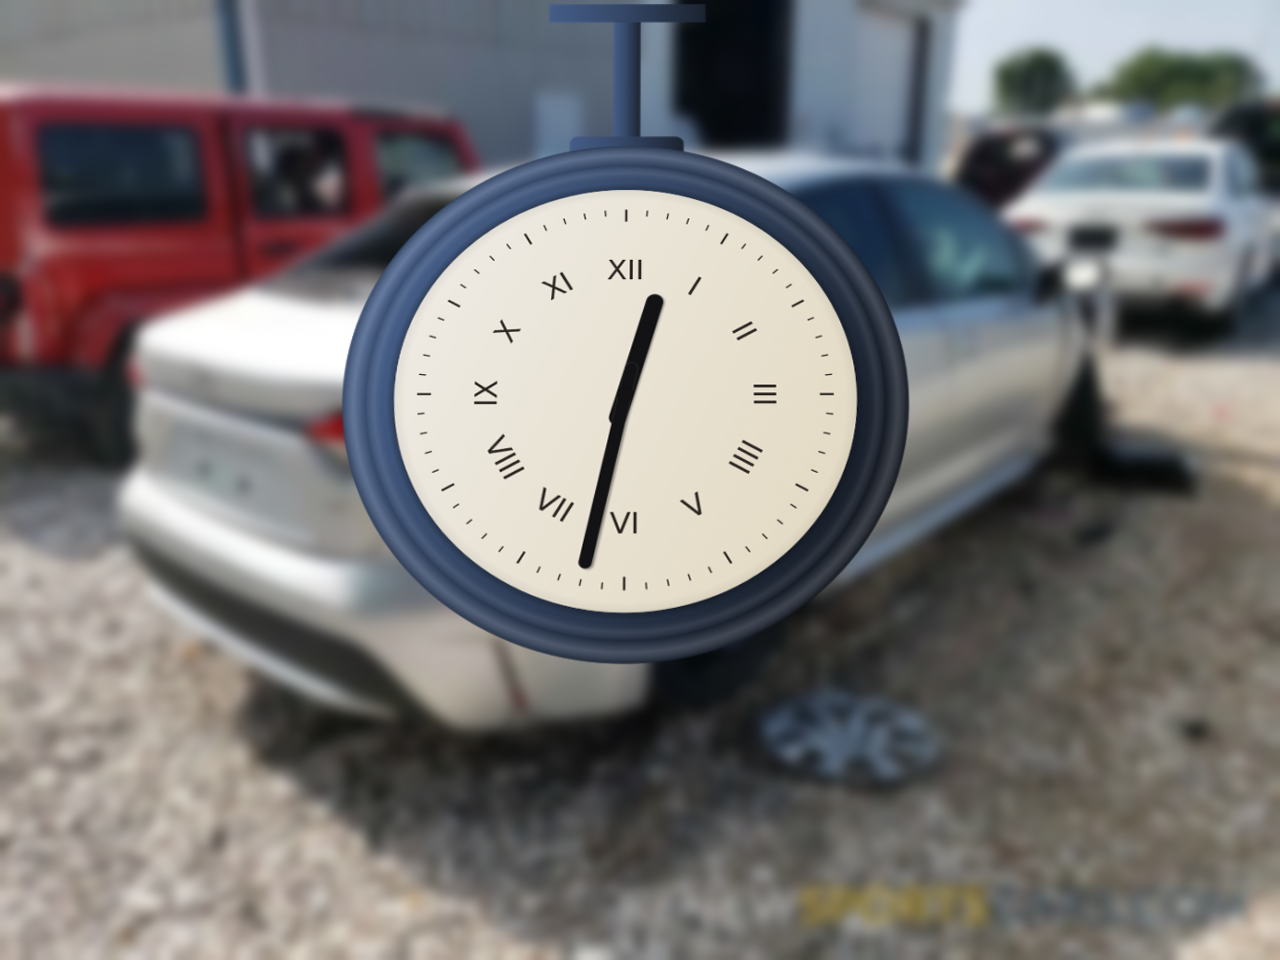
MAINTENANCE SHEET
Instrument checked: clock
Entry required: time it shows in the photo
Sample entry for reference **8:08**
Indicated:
**12:32**
